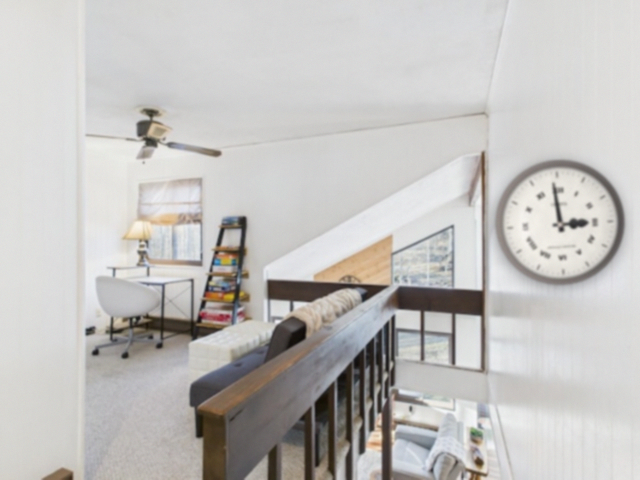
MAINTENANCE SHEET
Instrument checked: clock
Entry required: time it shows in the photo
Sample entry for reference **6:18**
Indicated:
**2:59**
